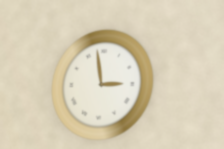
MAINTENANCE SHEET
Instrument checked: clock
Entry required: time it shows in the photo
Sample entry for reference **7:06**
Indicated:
**2:58**
